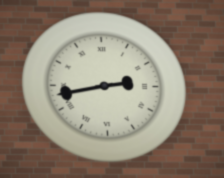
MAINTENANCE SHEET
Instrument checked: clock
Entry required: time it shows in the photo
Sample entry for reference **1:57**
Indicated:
**2:43**
